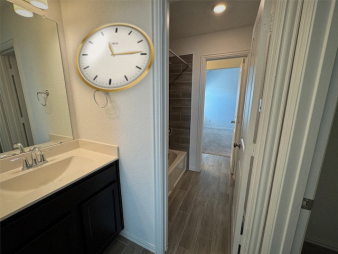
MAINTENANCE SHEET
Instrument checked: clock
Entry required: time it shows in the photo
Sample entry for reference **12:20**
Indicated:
**11:14**
